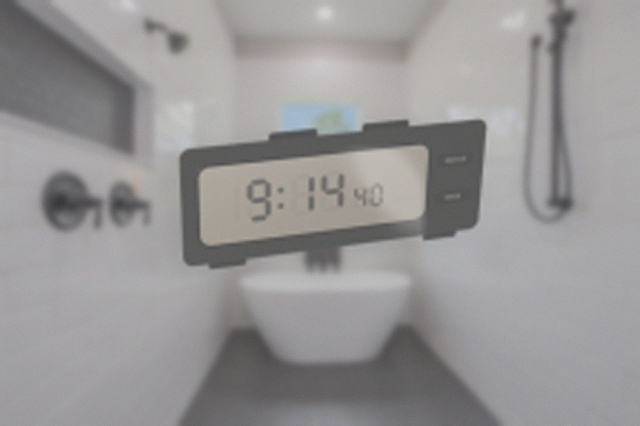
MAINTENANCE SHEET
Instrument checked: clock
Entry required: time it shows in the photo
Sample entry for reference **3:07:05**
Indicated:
**9:14:40**
